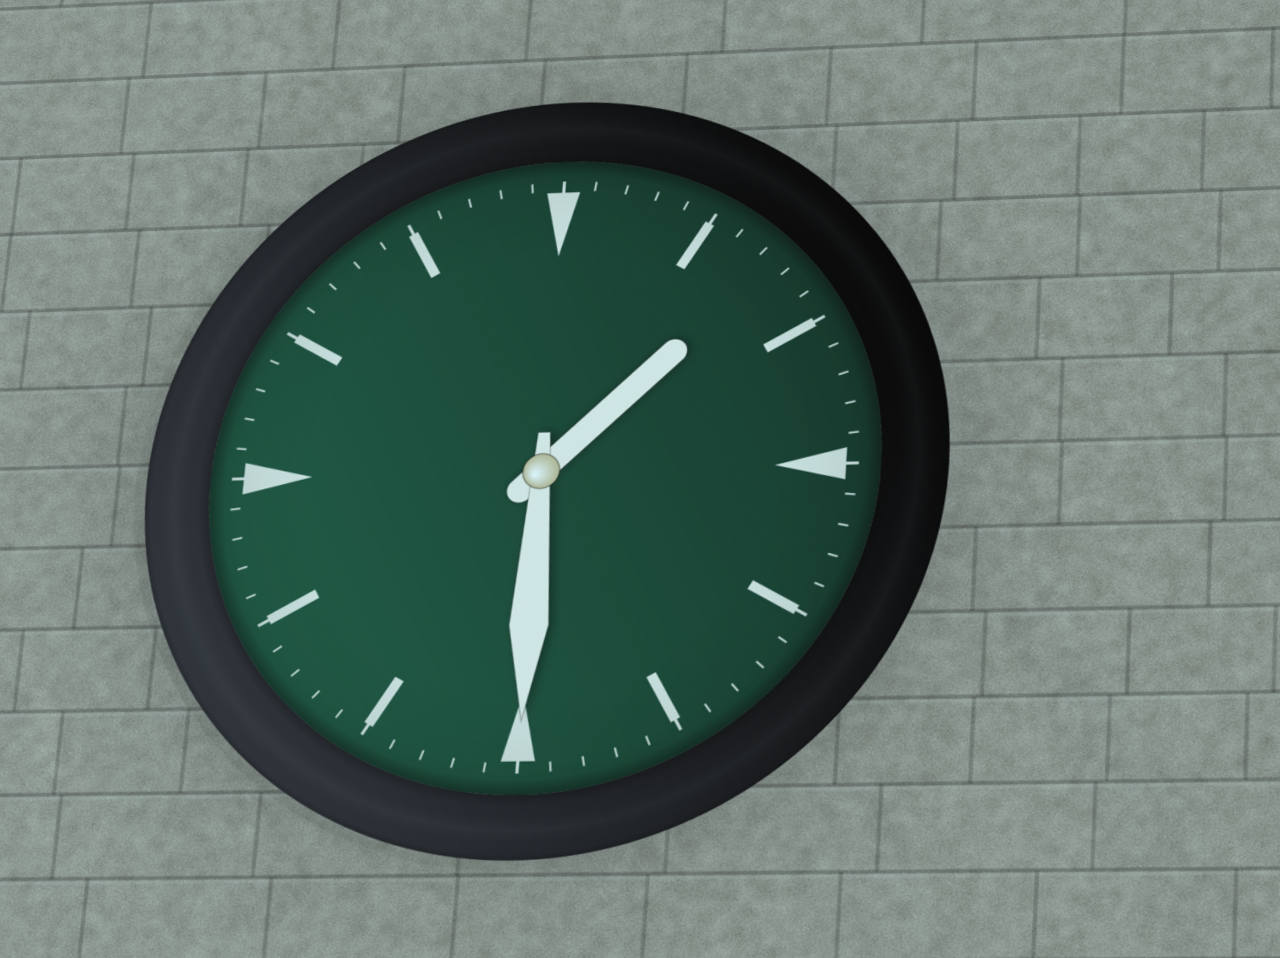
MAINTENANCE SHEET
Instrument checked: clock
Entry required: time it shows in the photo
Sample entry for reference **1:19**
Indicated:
**1:30**
